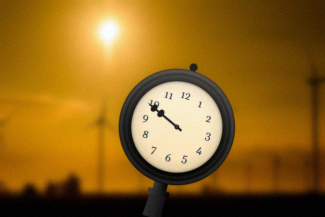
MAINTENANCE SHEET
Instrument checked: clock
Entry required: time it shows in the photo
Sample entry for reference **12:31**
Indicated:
**9:49**
